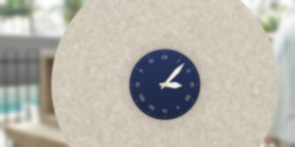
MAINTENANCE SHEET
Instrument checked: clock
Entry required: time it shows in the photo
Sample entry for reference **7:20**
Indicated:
**3:07**
